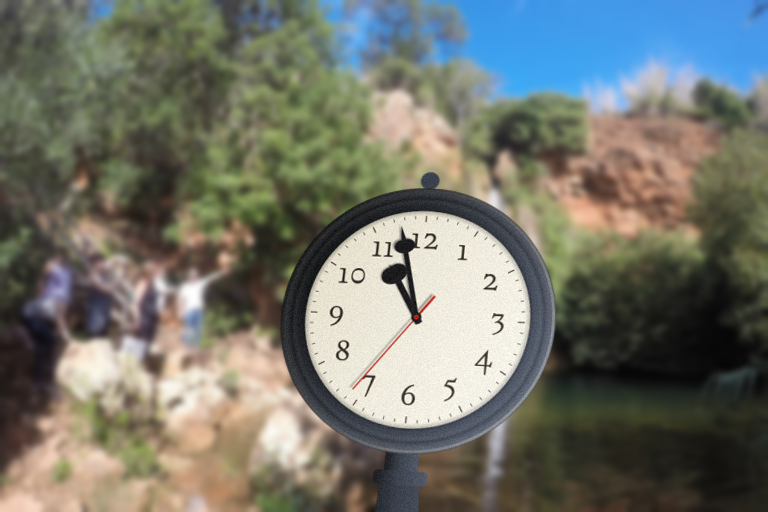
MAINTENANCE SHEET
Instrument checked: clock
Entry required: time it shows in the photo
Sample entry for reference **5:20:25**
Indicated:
**10:57:36**
